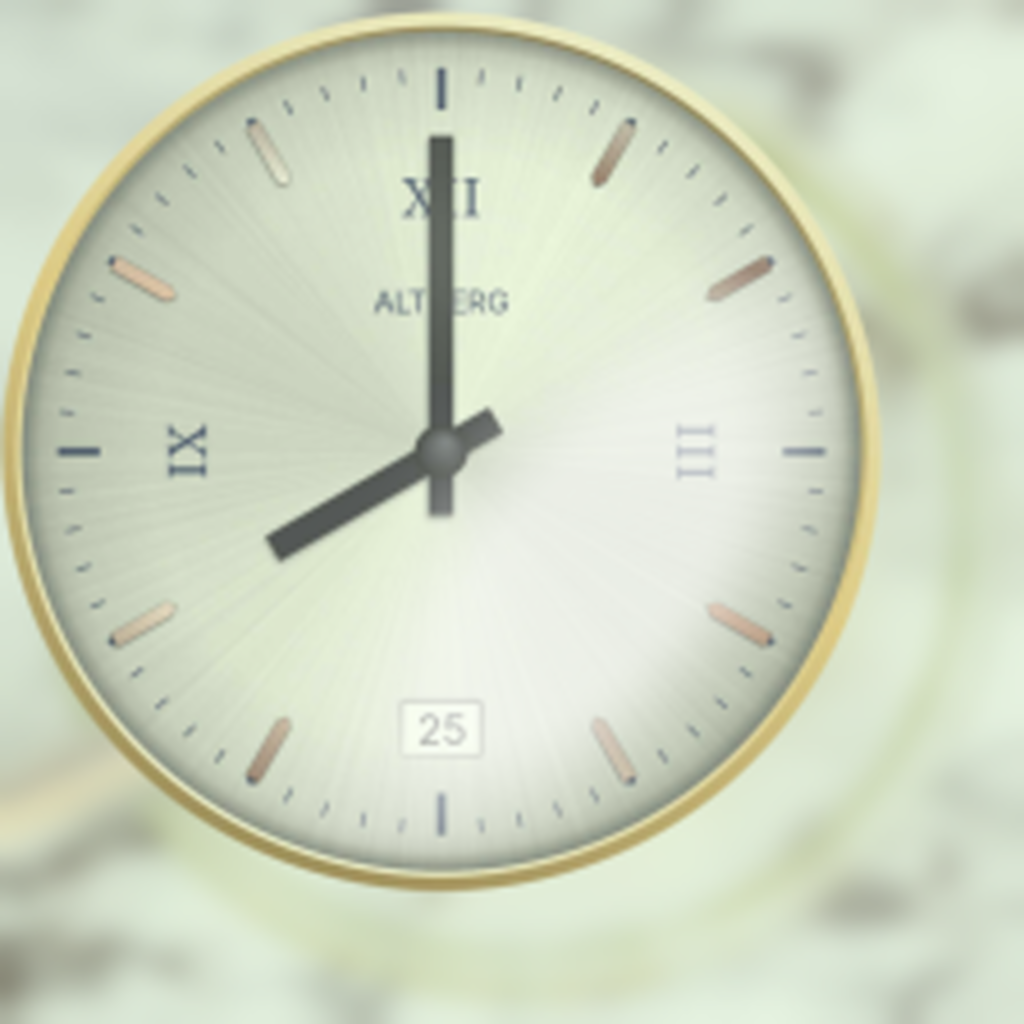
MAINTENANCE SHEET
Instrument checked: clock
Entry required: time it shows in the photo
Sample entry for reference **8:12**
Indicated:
**8:00**
